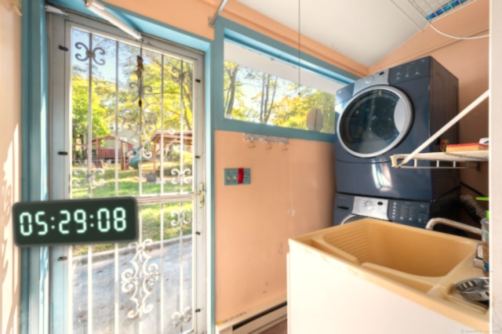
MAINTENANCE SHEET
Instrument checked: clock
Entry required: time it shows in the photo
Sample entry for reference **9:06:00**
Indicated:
**5:29:08**
